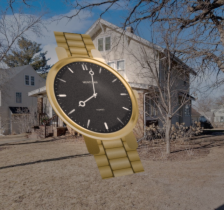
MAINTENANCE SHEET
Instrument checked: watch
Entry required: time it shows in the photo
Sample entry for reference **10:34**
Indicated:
**8:02**
